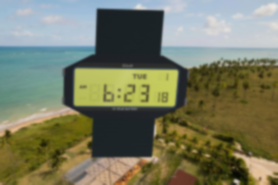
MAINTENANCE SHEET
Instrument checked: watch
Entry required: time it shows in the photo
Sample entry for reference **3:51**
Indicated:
**6:23**
